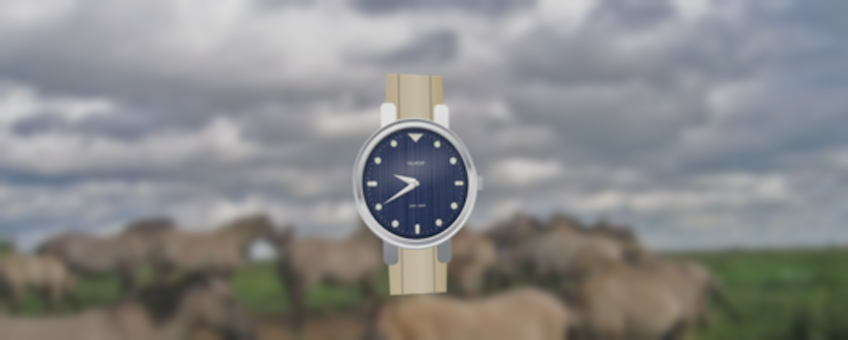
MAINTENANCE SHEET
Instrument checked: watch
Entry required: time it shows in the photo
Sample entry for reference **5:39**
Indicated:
**9:40**
